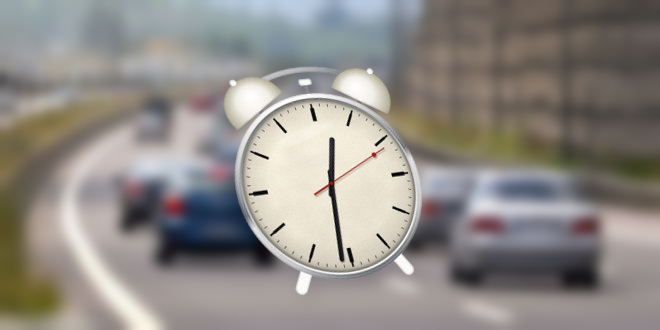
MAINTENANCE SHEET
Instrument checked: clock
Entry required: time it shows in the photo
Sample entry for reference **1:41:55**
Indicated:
**12:31:11**
